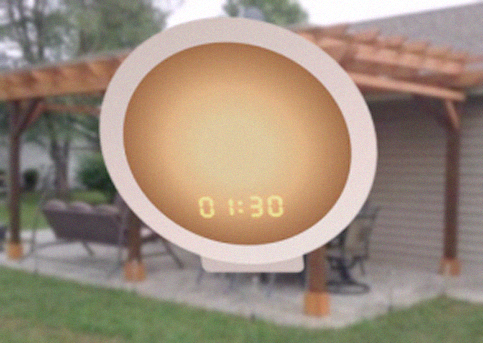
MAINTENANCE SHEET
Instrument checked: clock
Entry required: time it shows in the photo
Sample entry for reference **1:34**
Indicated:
**1:30**
